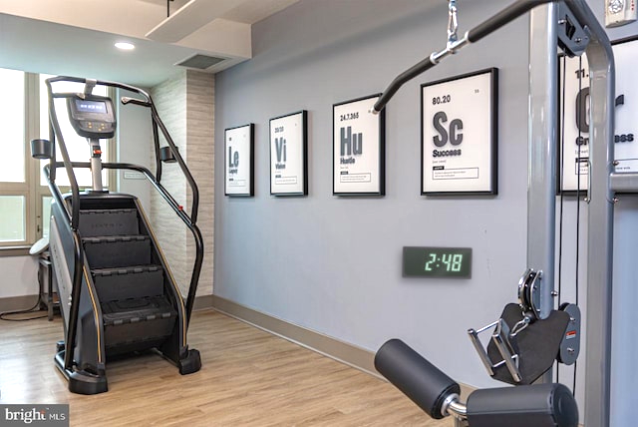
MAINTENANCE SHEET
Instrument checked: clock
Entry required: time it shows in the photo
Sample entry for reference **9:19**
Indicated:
**2:48**
